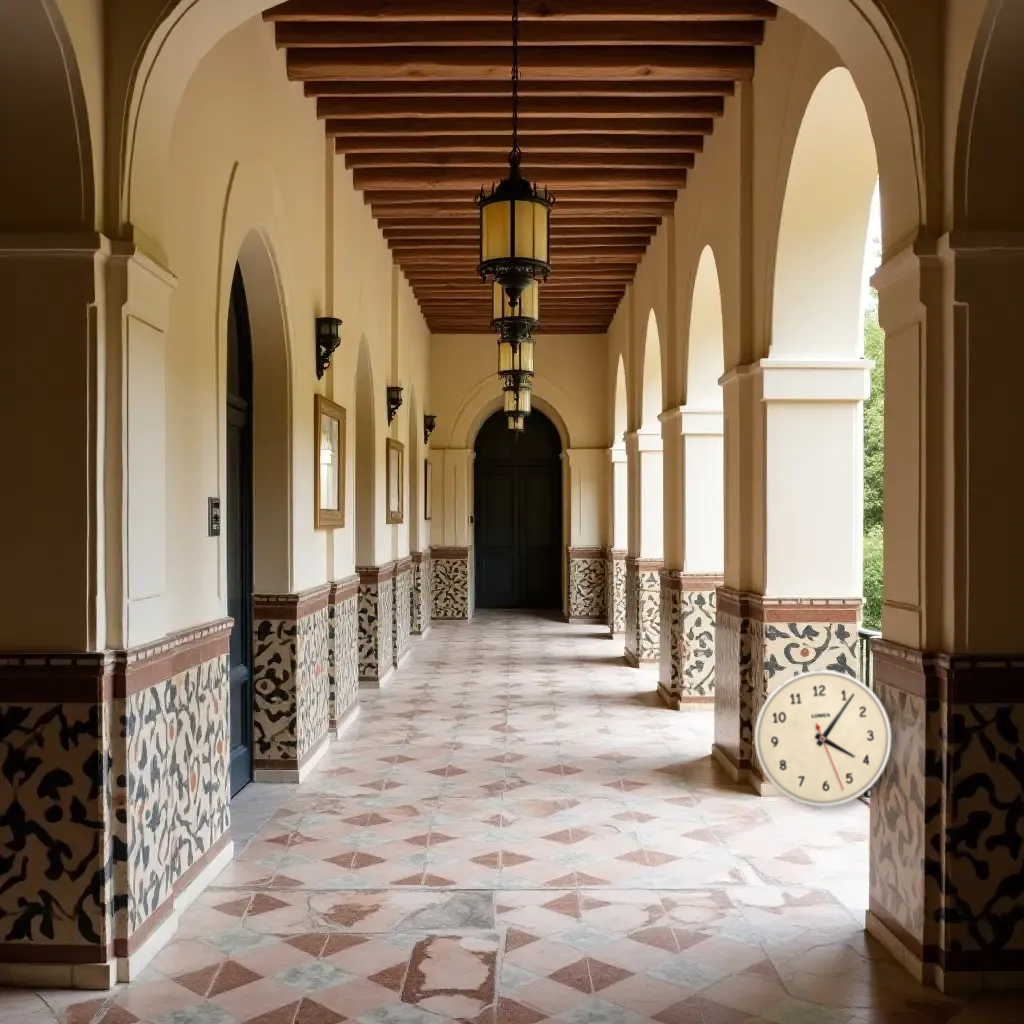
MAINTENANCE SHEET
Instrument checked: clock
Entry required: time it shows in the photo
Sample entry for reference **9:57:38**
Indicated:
**4:06:27**
